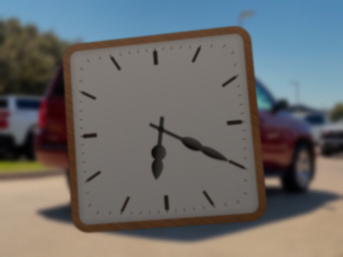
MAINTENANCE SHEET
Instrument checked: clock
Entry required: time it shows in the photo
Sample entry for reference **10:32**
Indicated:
**6:20**
